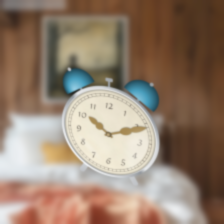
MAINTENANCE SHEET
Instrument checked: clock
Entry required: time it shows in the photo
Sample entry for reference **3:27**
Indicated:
**10:11**
